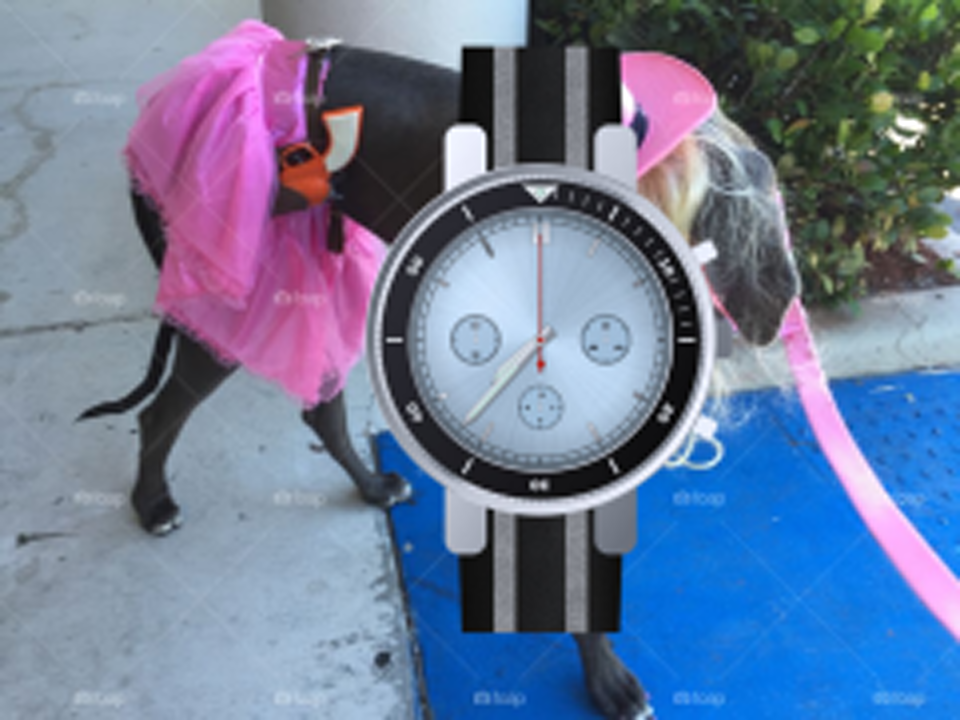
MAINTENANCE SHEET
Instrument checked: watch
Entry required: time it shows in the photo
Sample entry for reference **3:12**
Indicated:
**7:37**
